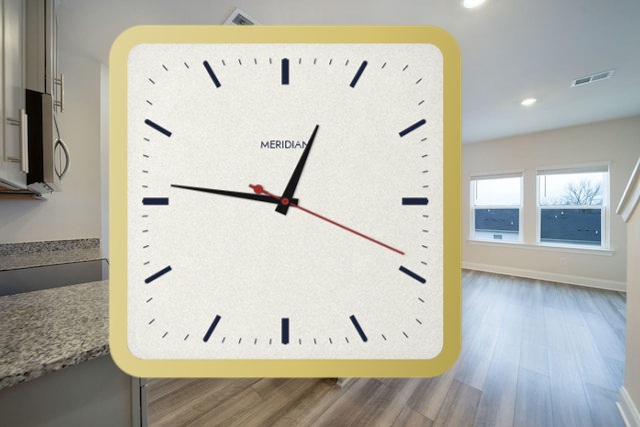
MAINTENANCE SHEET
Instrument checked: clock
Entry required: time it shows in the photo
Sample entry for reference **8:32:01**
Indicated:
**12:46:19**
